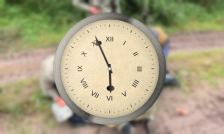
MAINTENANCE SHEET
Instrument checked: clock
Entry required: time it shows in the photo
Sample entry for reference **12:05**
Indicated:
**5:56**
